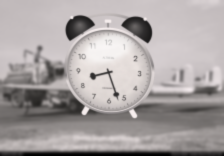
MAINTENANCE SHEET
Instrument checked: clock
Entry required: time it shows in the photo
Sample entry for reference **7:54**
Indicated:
**8:27**
